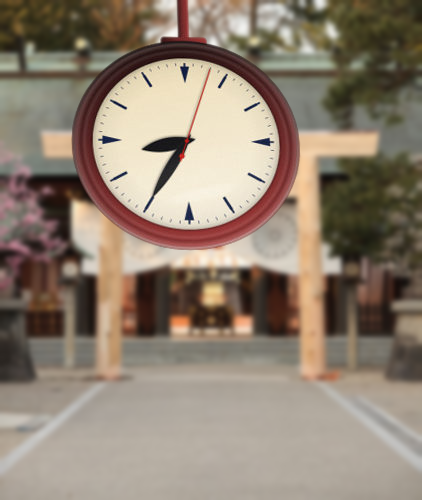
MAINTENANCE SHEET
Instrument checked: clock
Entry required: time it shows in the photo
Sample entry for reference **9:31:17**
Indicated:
**8:35:03**
